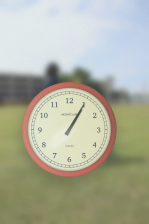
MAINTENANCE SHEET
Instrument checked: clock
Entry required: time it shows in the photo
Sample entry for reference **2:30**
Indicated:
**1:05**
